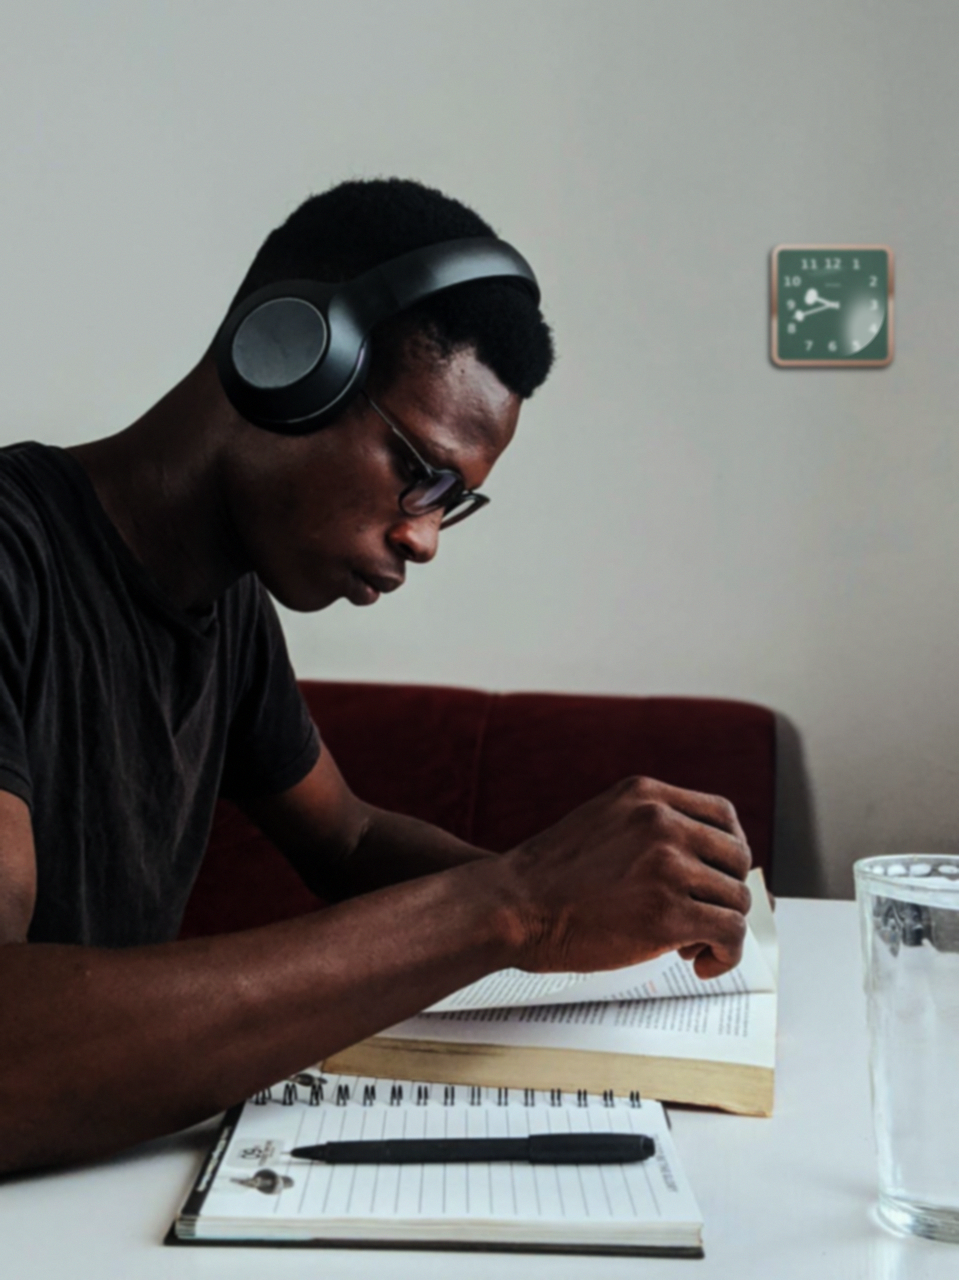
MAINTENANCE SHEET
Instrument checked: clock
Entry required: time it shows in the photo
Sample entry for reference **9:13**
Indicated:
**9:42**
